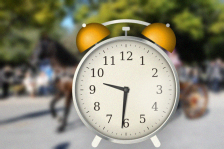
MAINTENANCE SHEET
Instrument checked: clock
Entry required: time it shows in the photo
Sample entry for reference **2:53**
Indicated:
**9:31**
